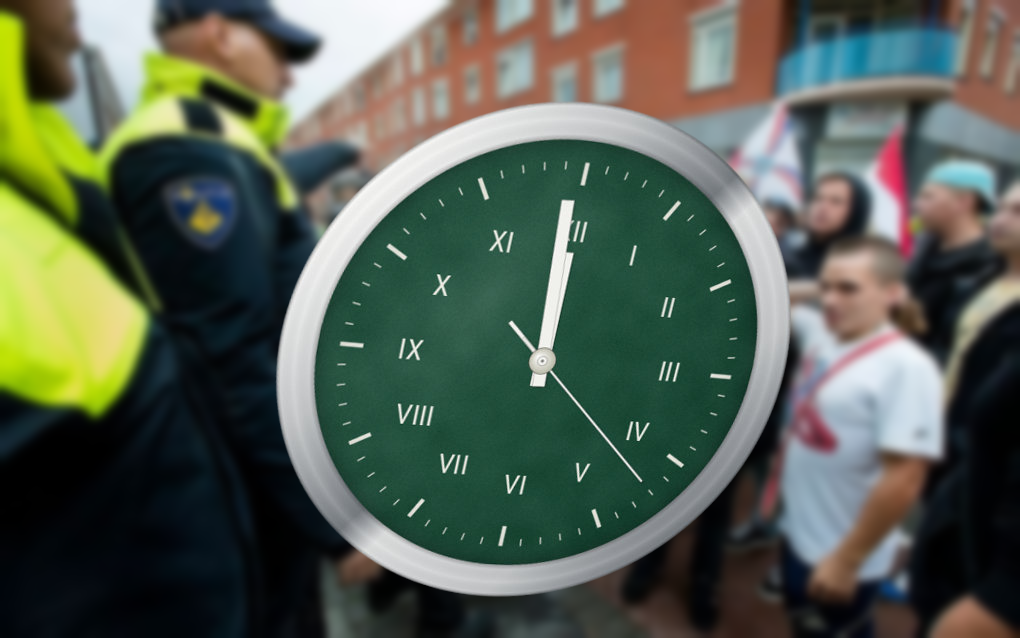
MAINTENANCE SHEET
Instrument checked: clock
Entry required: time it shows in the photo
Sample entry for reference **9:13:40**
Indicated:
**11:59:22**
